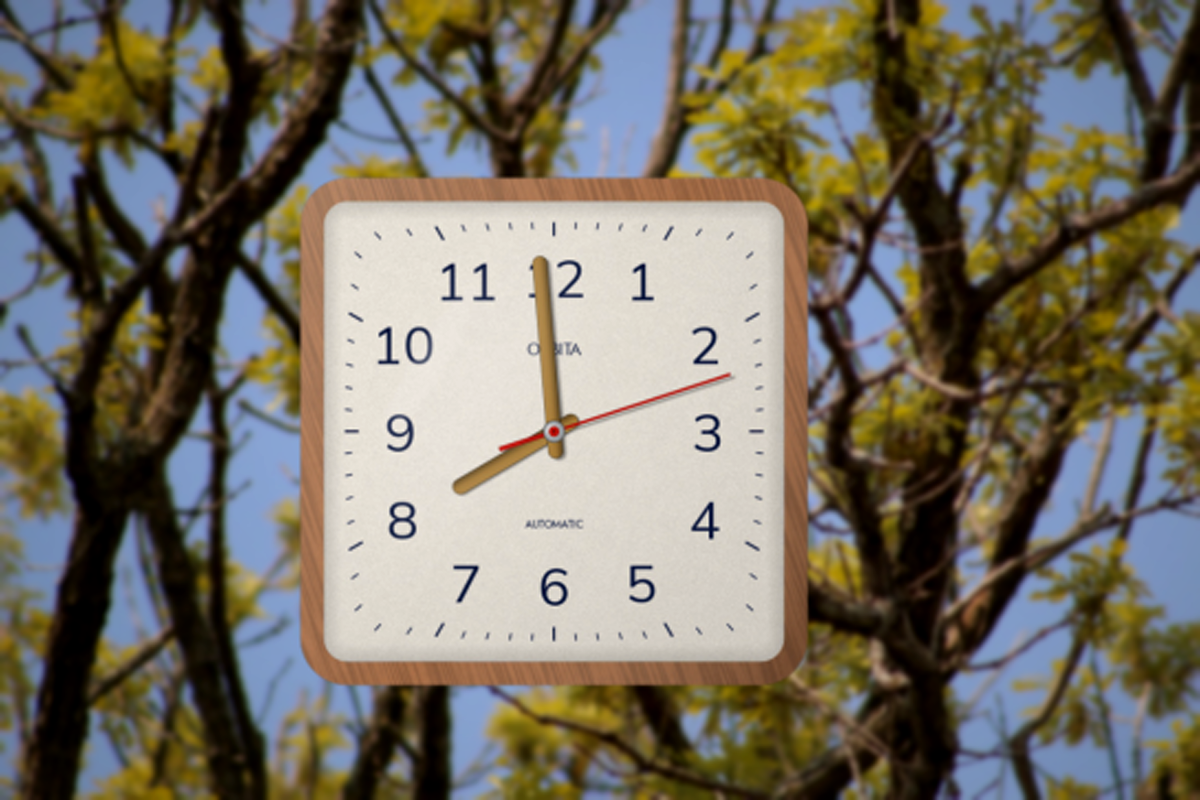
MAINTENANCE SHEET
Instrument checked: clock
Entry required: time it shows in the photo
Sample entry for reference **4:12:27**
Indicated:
**7:59:12**
